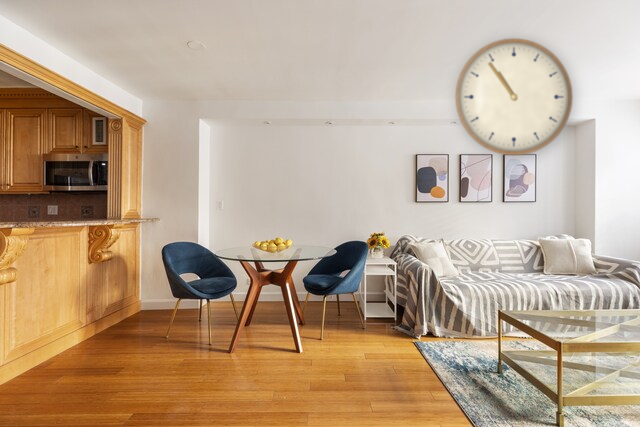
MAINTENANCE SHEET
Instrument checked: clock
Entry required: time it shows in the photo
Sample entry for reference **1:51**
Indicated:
**10:54**
